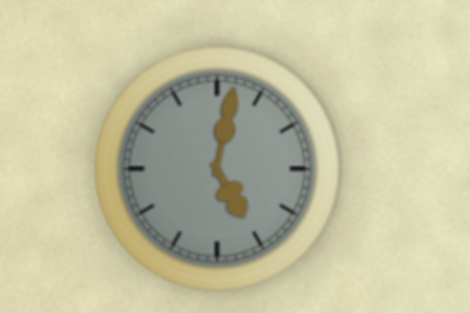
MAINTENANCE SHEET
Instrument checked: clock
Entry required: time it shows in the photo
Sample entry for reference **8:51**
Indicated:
**5:02**
